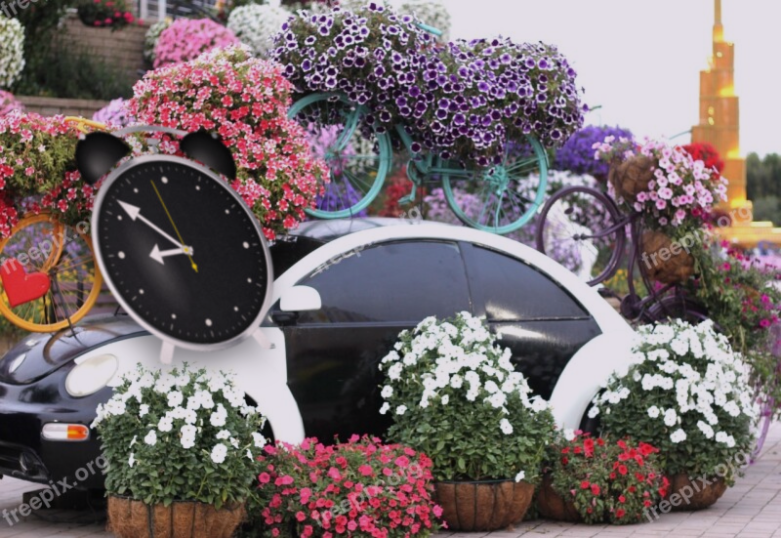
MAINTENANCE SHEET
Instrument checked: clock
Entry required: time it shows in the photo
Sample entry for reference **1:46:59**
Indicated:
**8:51:58**
